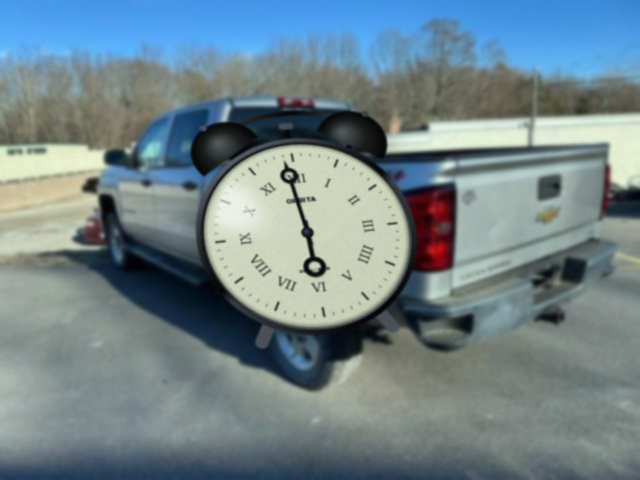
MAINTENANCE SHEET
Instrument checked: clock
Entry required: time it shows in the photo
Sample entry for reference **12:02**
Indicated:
**5:59**
